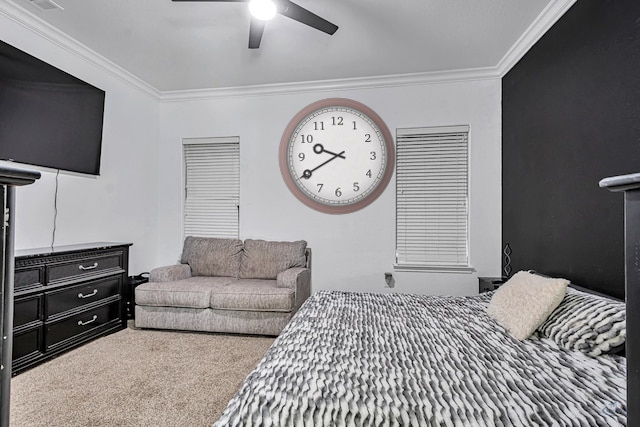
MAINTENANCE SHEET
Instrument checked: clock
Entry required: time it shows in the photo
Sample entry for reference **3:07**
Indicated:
**9:40**
